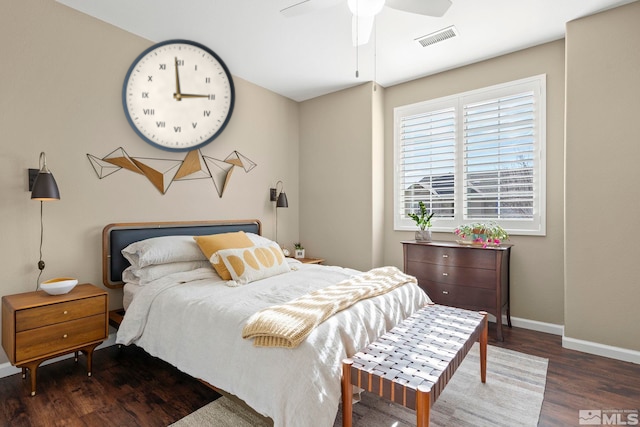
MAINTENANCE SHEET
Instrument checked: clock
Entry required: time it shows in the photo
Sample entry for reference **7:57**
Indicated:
**2:59**
